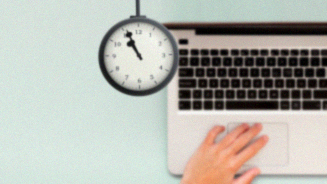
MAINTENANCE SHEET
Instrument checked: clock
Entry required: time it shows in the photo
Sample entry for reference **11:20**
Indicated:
**10:56**
